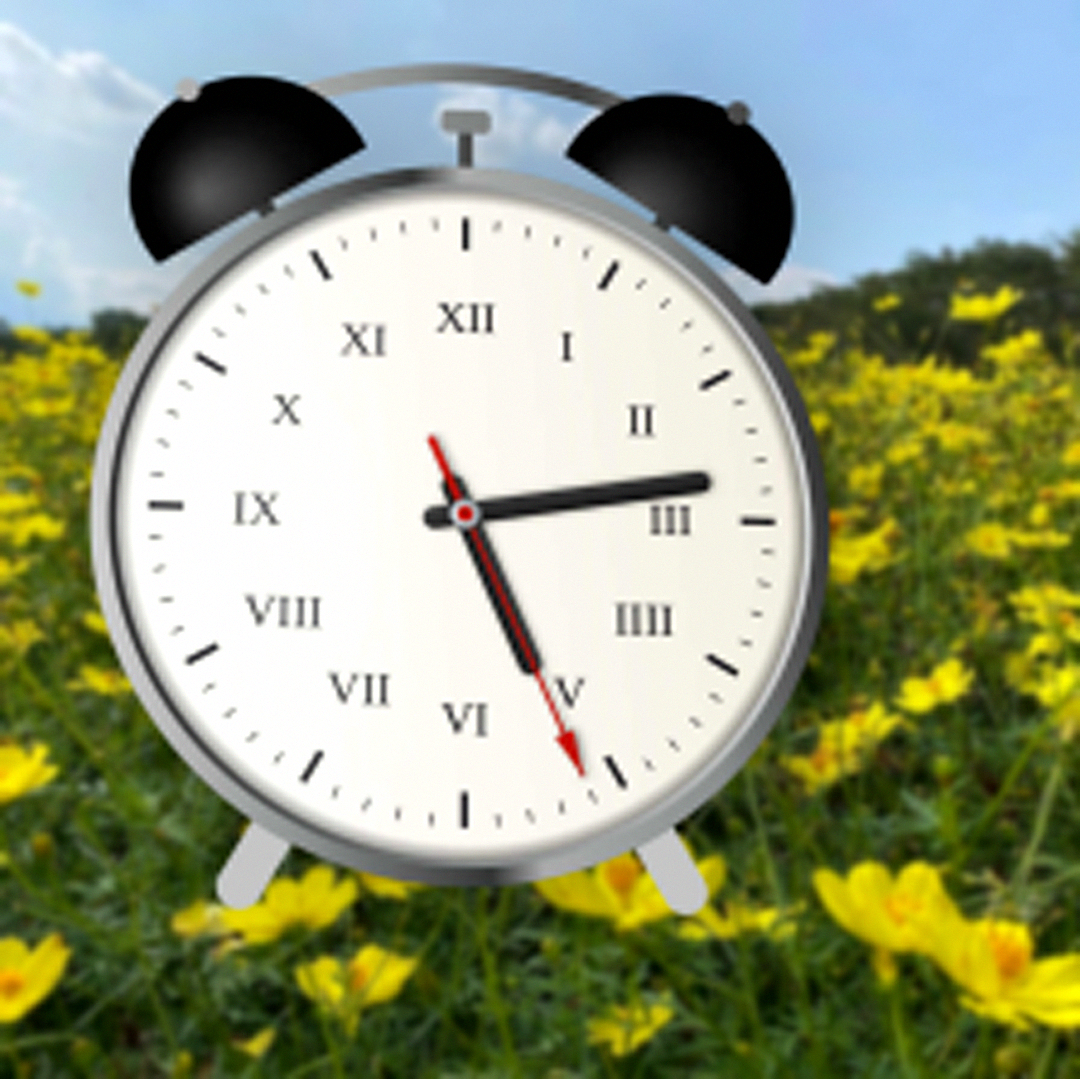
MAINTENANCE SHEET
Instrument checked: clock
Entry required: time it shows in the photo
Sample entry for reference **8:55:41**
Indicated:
**5:13:26**
